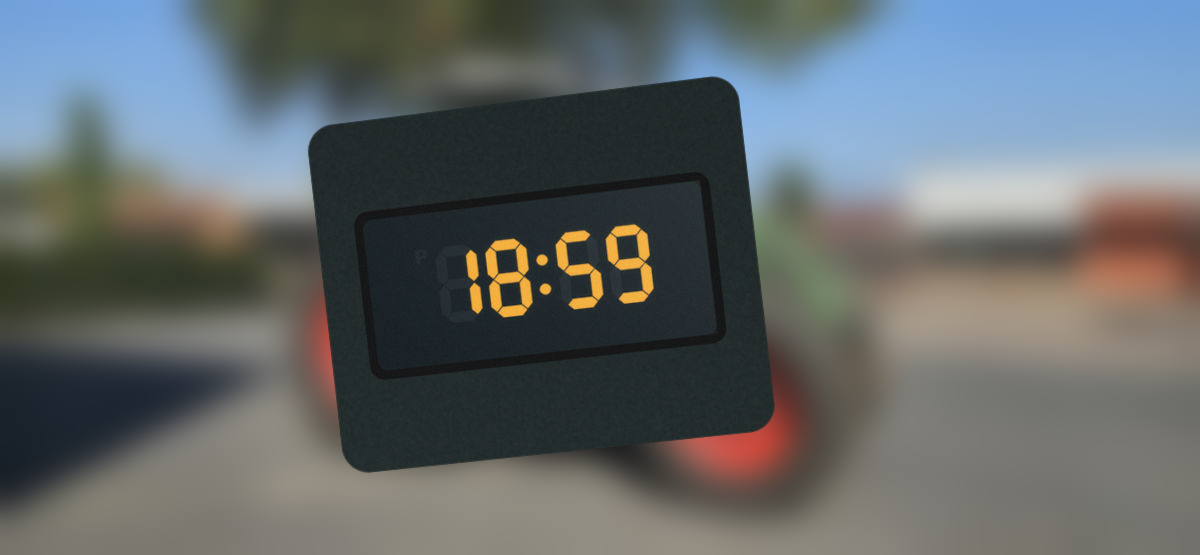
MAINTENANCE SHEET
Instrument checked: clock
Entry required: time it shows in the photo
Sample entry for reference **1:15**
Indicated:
**18:59**
